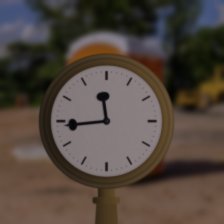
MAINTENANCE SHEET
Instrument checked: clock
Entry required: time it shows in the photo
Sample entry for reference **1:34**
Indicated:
**11:44**
